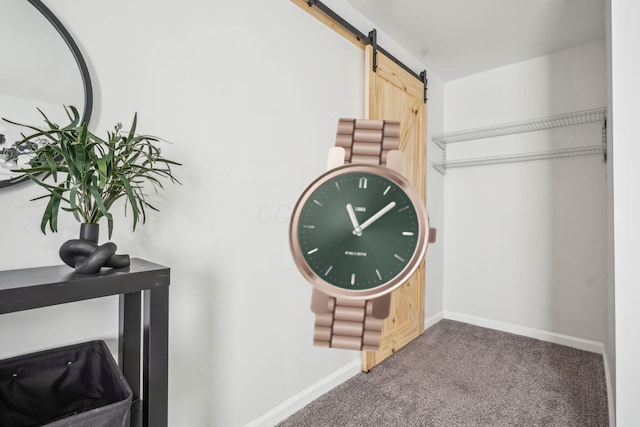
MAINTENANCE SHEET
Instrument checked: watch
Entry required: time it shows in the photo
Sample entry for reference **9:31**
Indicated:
**11:08**
